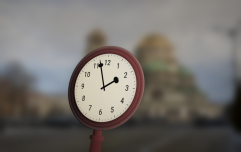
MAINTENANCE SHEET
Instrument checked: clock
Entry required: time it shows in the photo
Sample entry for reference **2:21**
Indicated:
**1:57**
